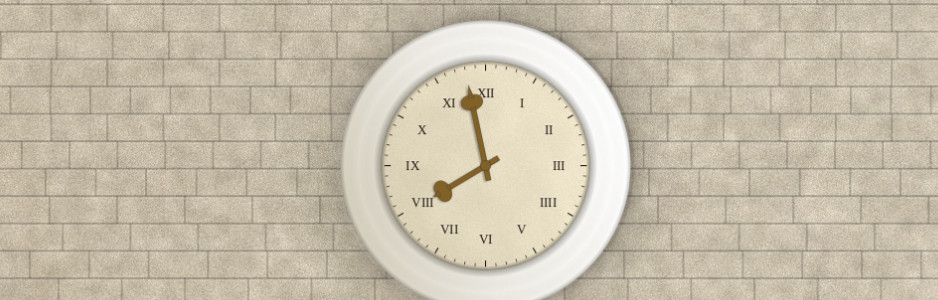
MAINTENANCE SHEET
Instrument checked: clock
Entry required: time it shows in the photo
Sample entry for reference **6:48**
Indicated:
**7:58**
